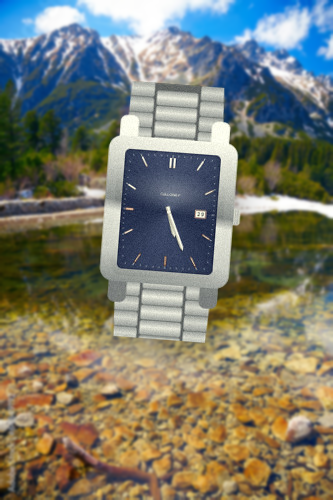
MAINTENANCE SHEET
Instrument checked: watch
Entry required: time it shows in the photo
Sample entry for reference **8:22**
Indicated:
**5:26**
